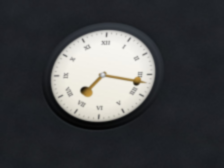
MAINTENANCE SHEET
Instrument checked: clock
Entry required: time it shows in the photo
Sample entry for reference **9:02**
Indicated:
**7:17**
